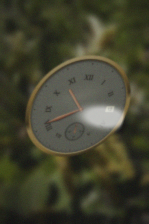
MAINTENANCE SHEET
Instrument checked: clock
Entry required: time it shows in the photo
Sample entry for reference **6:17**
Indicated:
**10:41**
